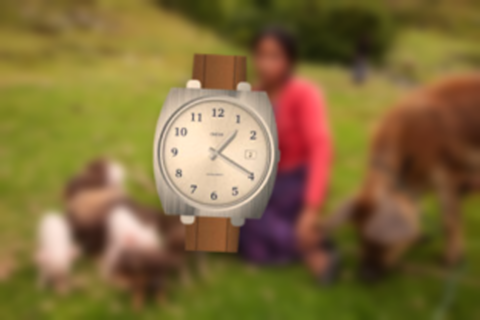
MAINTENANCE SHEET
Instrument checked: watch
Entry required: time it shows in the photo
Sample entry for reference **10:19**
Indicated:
**1:20**
